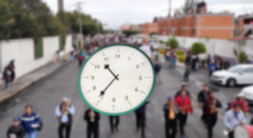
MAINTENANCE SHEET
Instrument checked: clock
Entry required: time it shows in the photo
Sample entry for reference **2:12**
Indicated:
**10:36**
